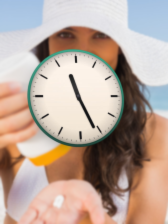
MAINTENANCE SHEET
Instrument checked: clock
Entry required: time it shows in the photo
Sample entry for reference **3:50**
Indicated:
**11:26**
